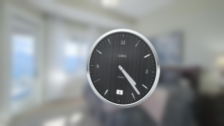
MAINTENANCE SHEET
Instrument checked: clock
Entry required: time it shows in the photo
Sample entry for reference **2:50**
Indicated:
**4:23**
